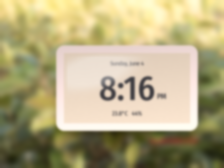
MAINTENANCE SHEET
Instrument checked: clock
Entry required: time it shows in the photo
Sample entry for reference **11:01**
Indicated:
**8:16**
